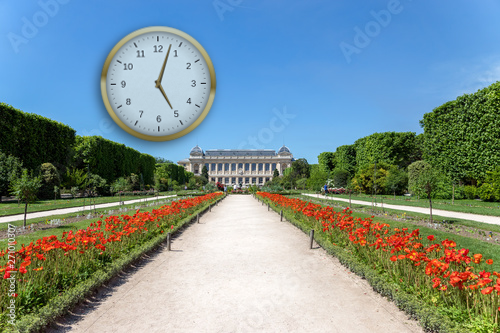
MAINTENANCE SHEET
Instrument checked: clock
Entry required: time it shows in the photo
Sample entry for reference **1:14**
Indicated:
**5:03**
